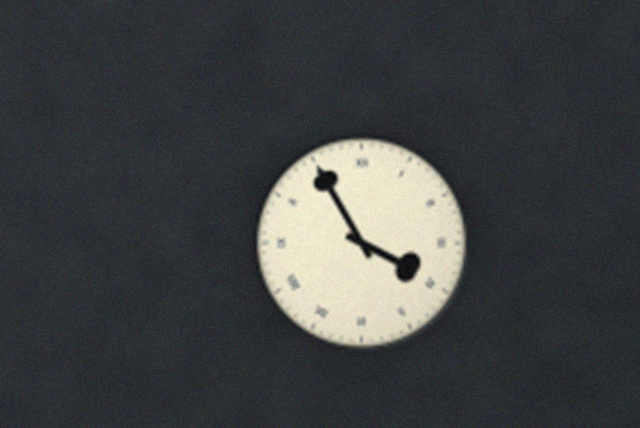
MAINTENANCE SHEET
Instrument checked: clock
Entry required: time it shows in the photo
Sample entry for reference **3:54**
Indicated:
**3:55**
